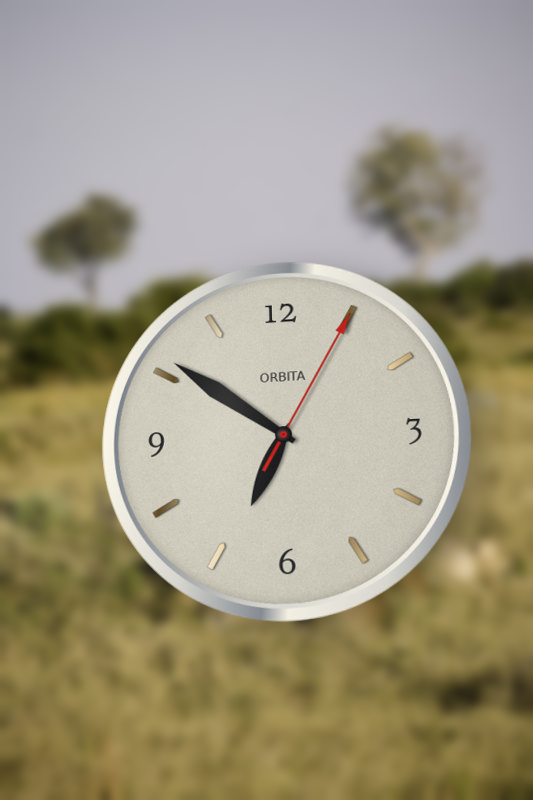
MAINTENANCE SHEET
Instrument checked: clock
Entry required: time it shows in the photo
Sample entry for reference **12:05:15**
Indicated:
**6:51:05**
